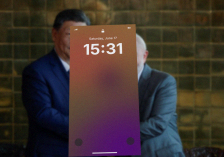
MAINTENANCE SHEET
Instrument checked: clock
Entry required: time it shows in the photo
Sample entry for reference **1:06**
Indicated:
**15:31**
